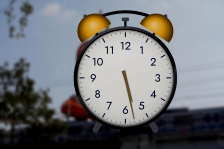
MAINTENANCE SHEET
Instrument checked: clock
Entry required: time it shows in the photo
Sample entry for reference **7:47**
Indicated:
**5:28**
